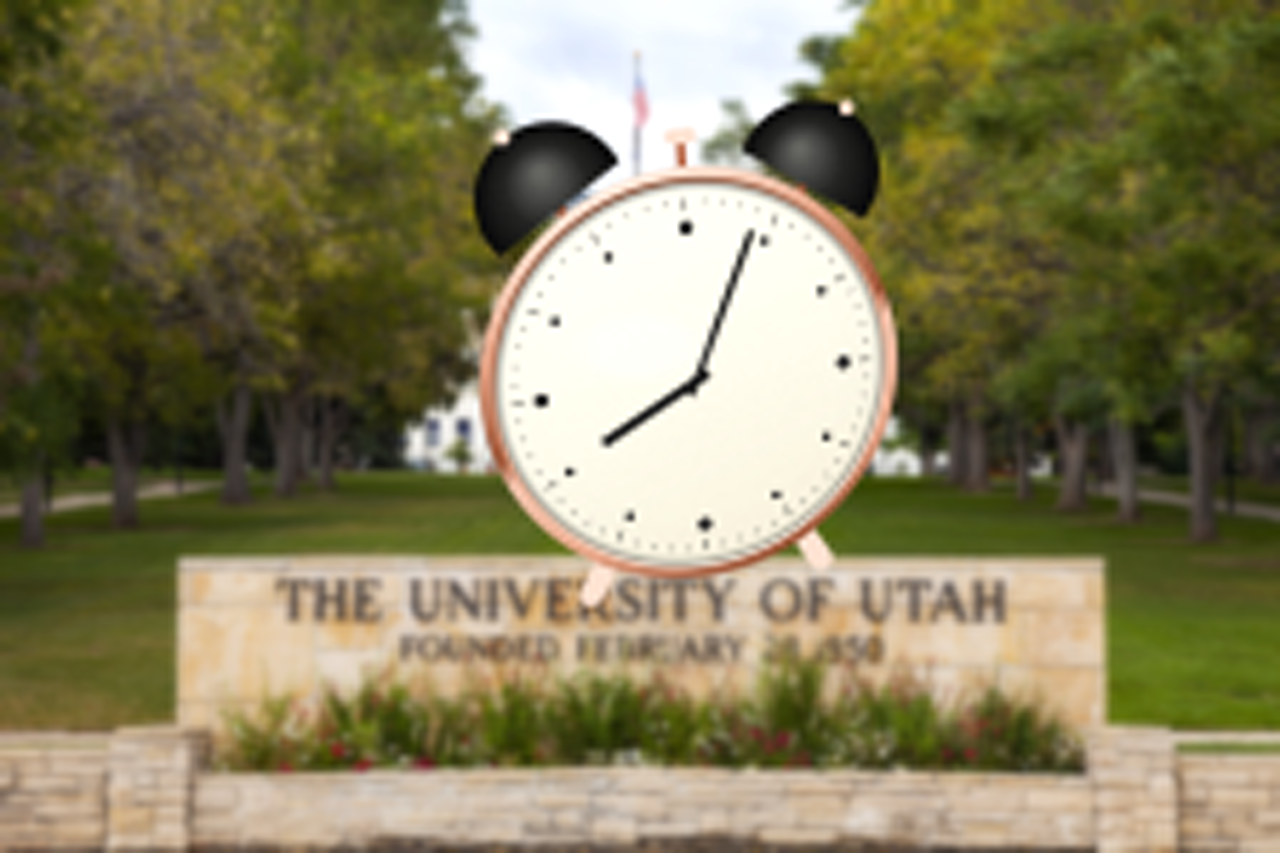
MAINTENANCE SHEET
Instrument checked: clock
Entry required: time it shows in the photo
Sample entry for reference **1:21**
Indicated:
**8:04**
